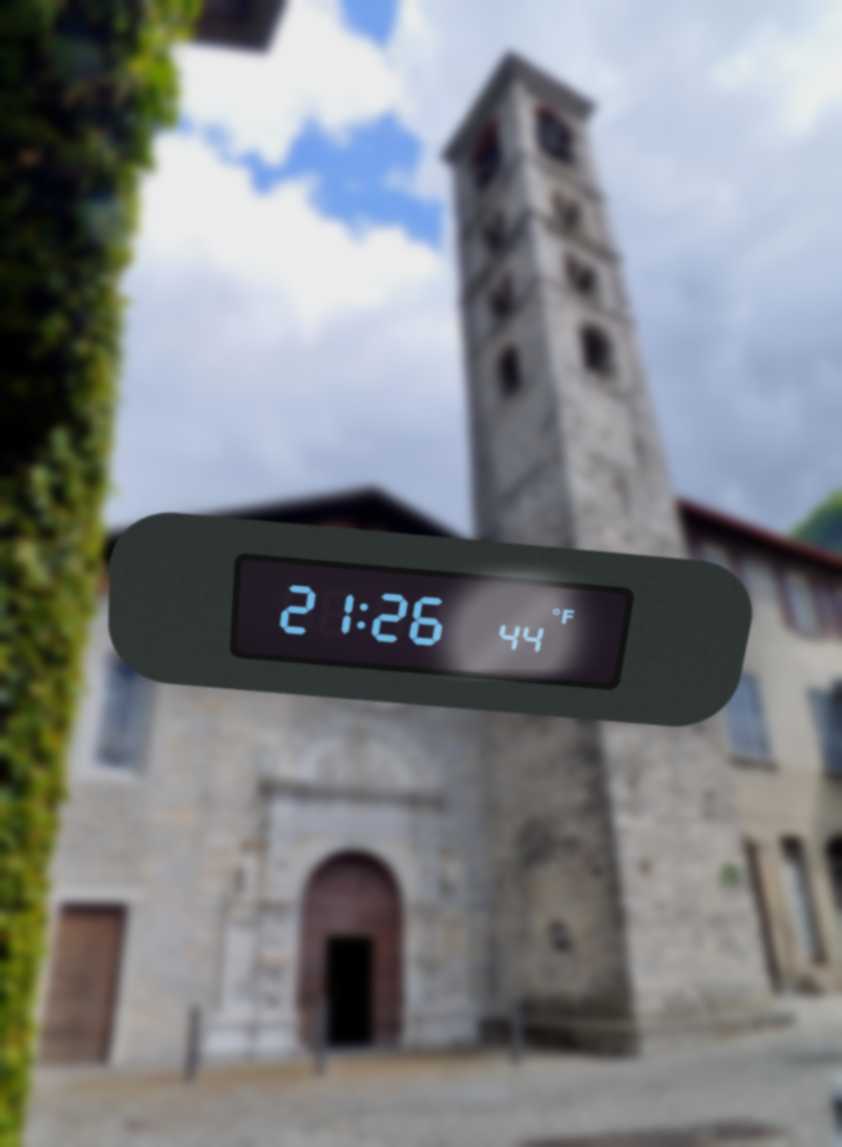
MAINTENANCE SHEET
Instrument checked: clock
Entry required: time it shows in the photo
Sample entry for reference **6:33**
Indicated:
**21:26**
